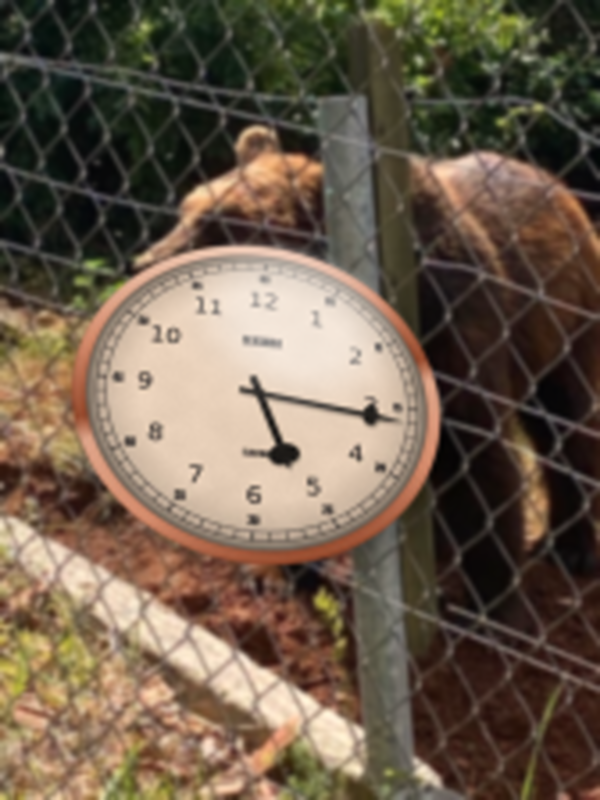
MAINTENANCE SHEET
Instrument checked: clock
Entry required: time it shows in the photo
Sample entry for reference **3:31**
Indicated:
**5:16**
